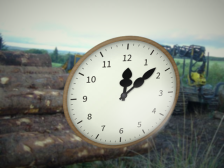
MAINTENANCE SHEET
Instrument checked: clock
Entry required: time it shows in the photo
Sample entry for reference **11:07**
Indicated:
**12:08**
